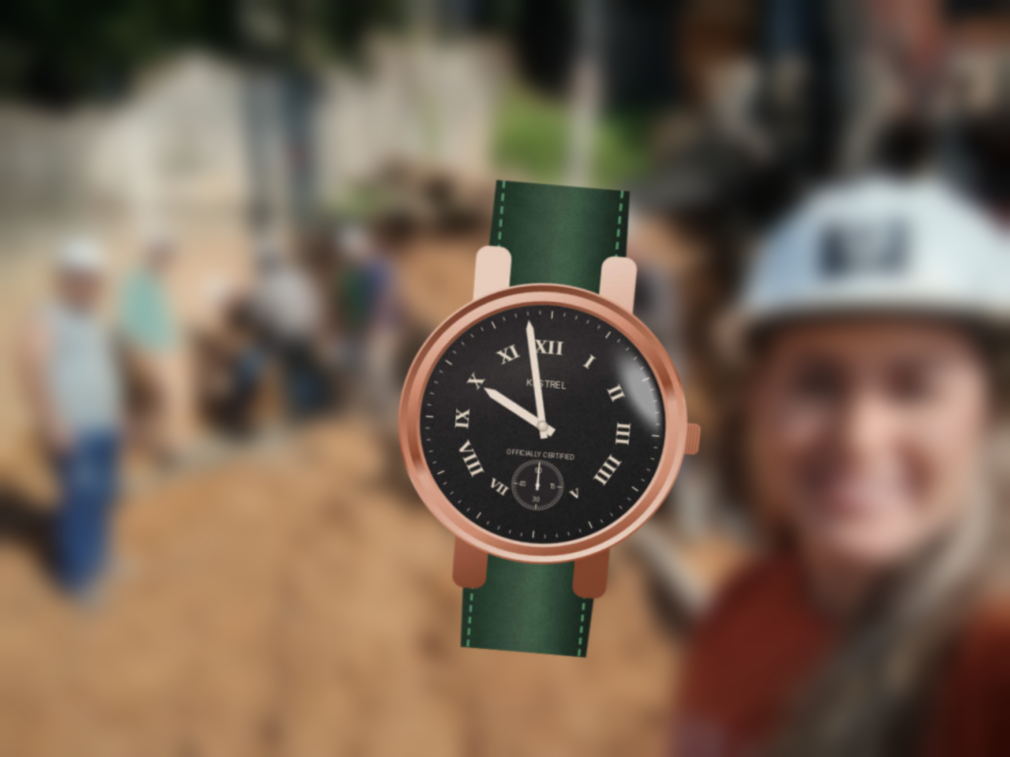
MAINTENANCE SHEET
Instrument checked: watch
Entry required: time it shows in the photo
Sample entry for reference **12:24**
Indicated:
**9:58**
